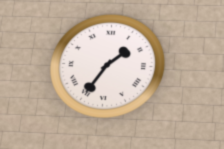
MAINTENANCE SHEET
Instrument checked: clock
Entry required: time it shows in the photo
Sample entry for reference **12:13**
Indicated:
**1:35**
